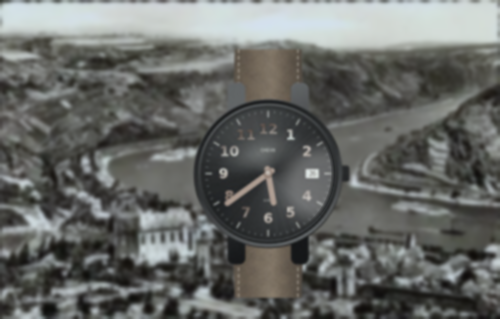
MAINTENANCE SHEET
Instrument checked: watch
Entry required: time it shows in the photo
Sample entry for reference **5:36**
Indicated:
**5:39**
